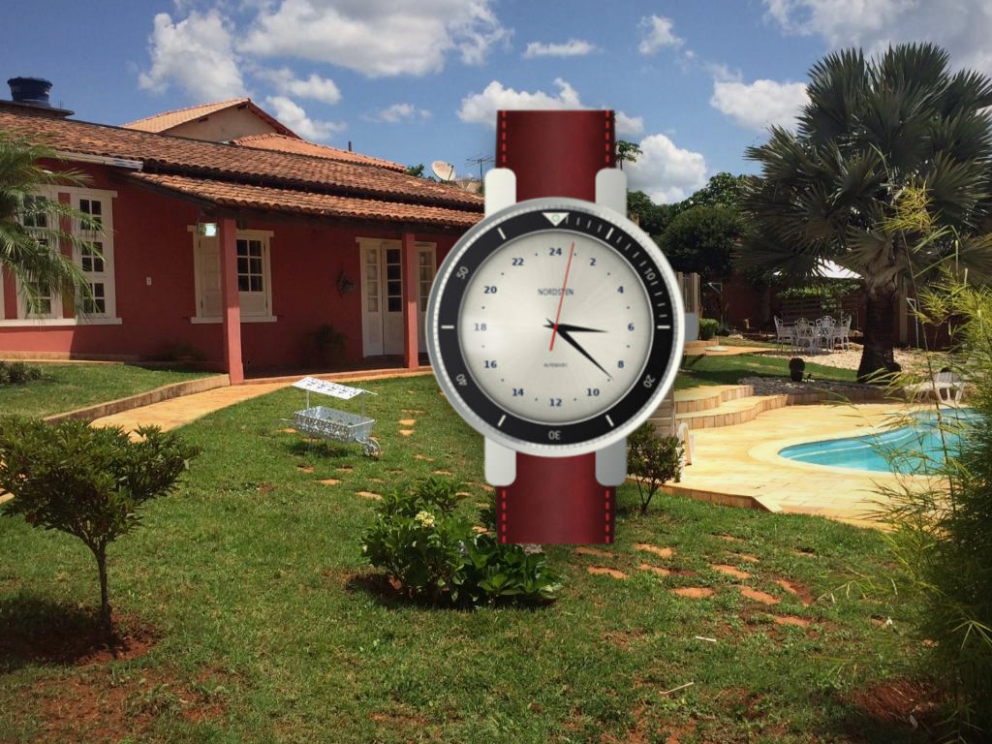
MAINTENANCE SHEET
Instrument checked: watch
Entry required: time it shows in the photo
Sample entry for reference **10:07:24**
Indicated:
**6:22:02**
